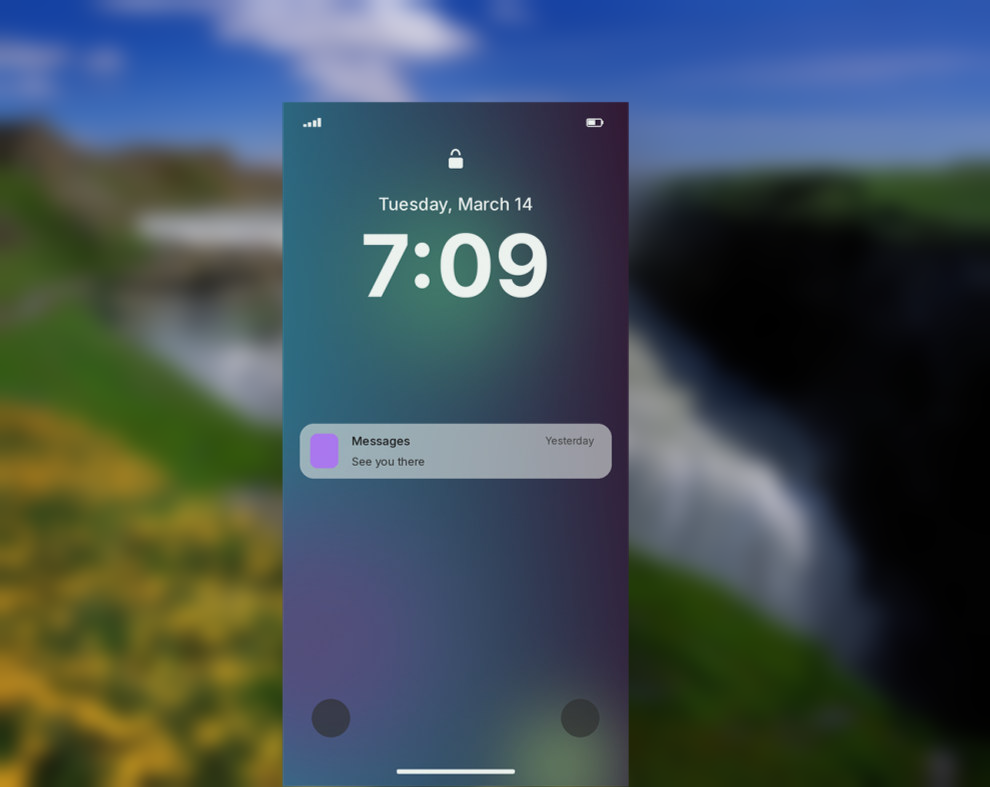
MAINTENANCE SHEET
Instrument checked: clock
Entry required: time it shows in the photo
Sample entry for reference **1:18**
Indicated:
**7:09**
